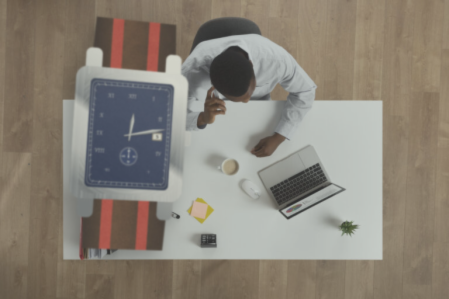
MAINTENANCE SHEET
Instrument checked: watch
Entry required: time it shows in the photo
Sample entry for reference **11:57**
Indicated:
**12:13**
